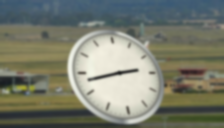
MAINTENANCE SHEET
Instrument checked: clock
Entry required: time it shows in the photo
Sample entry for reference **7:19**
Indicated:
**2:43**
